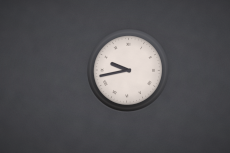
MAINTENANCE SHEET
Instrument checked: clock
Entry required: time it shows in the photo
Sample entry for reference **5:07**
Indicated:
**9:43**
